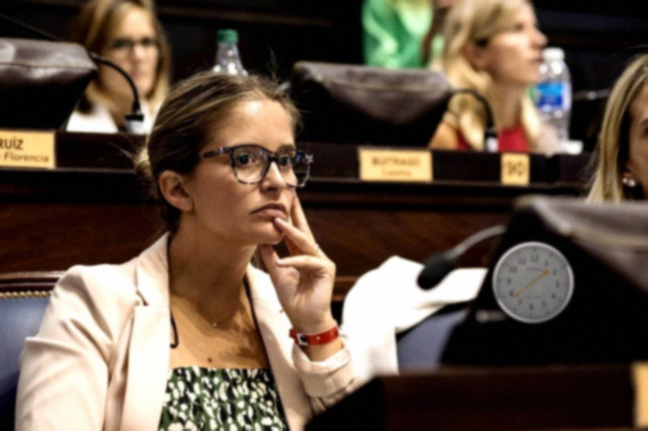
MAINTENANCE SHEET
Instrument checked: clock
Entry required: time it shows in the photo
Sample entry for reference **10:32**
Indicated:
**1:38**
